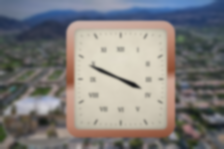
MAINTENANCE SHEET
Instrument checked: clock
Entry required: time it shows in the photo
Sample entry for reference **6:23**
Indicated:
**3:49**
